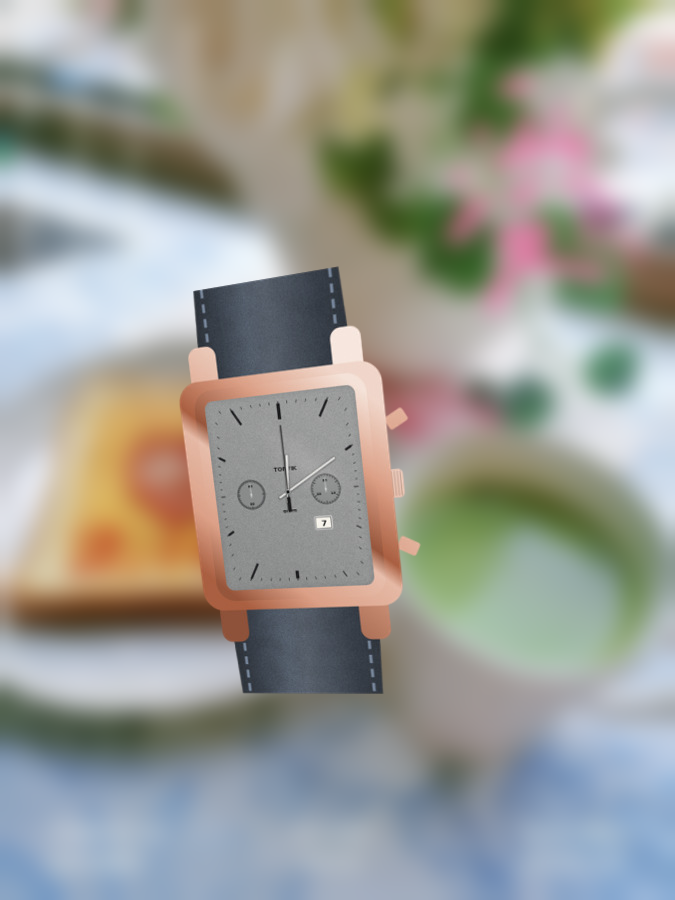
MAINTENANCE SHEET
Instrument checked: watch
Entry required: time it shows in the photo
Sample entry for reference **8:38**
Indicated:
**12:10**
